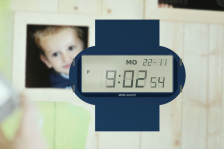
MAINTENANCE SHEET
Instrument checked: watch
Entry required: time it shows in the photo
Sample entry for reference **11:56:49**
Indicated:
**9:02:54**
